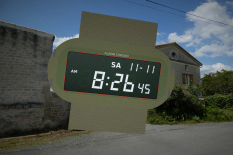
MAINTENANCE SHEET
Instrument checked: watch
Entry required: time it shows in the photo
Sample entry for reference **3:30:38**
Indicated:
**8:26:45**
